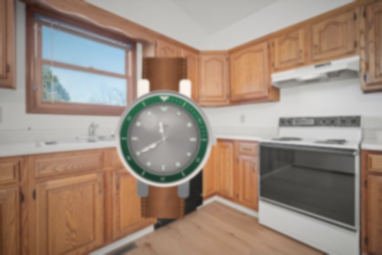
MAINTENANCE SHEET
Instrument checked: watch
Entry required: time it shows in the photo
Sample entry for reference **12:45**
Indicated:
**11:40**
